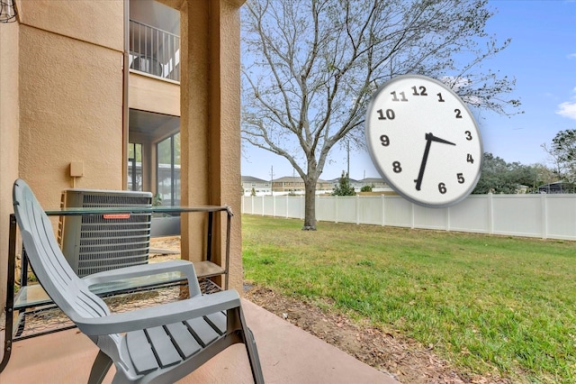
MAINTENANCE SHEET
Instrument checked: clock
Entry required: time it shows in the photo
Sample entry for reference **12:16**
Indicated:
**3:35**
